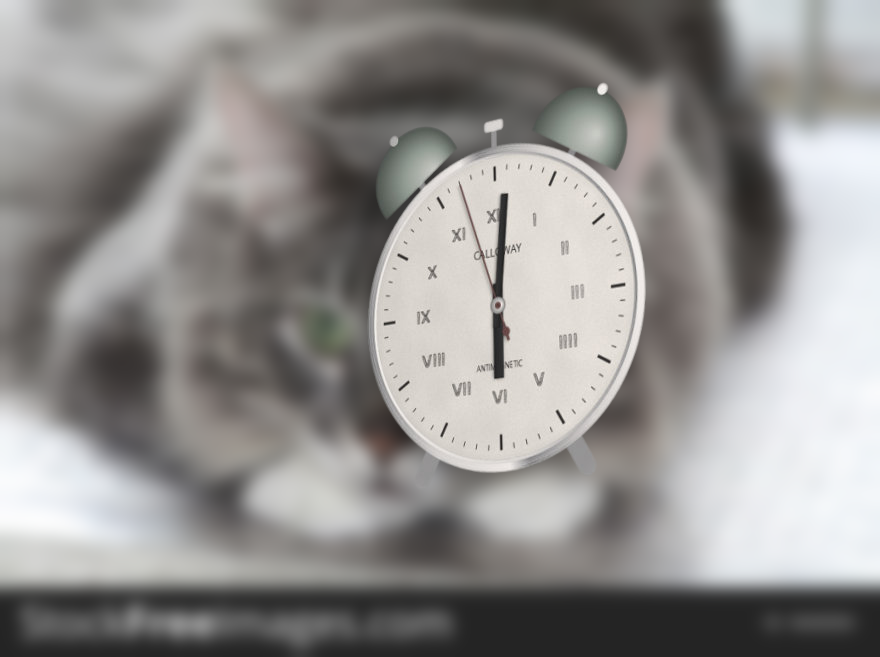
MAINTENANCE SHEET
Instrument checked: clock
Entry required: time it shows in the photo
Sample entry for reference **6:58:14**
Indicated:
**6:00:57**
